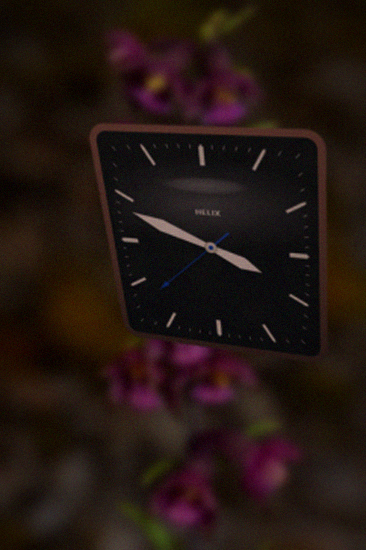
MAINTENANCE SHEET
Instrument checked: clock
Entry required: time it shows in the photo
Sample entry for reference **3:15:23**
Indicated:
**3:48:38**
